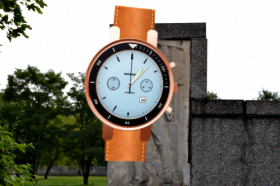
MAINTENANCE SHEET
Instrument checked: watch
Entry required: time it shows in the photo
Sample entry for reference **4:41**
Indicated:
**1:07**
